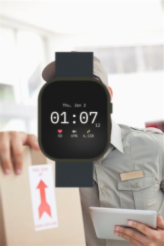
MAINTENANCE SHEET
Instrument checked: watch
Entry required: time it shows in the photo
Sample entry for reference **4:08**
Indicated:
**1:07**
